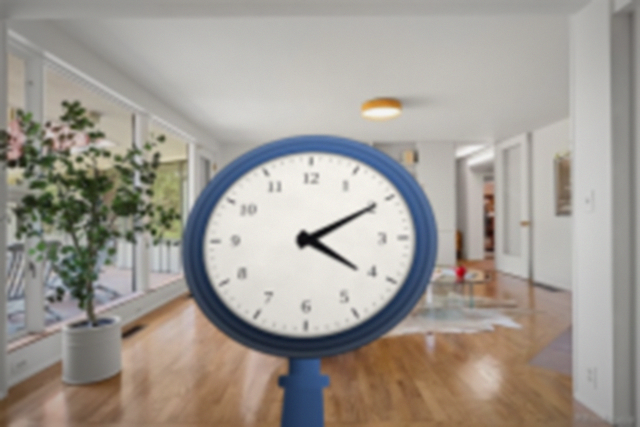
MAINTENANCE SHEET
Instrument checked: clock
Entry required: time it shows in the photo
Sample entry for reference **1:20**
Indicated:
**4:10**
